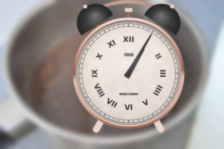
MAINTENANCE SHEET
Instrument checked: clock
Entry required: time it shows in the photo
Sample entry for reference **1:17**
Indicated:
**1:05**
